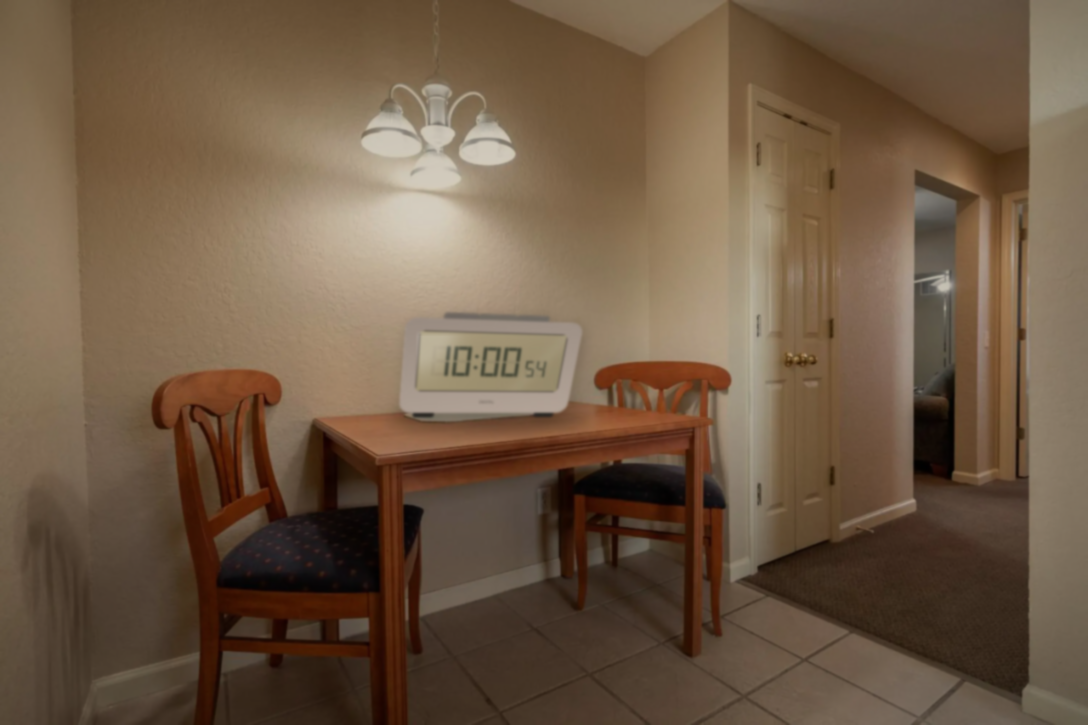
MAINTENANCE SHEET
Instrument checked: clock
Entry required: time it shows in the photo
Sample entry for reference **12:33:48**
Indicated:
**10:00:54**
